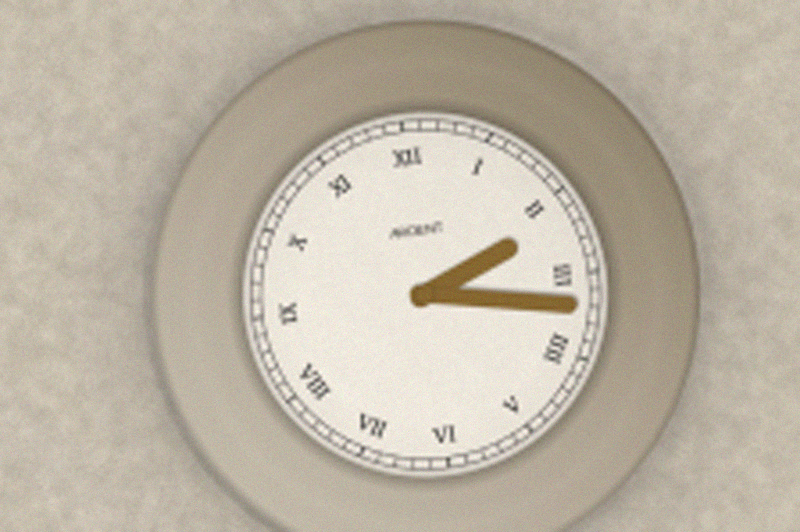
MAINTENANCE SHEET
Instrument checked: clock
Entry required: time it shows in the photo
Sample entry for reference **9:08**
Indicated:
**2:17**
